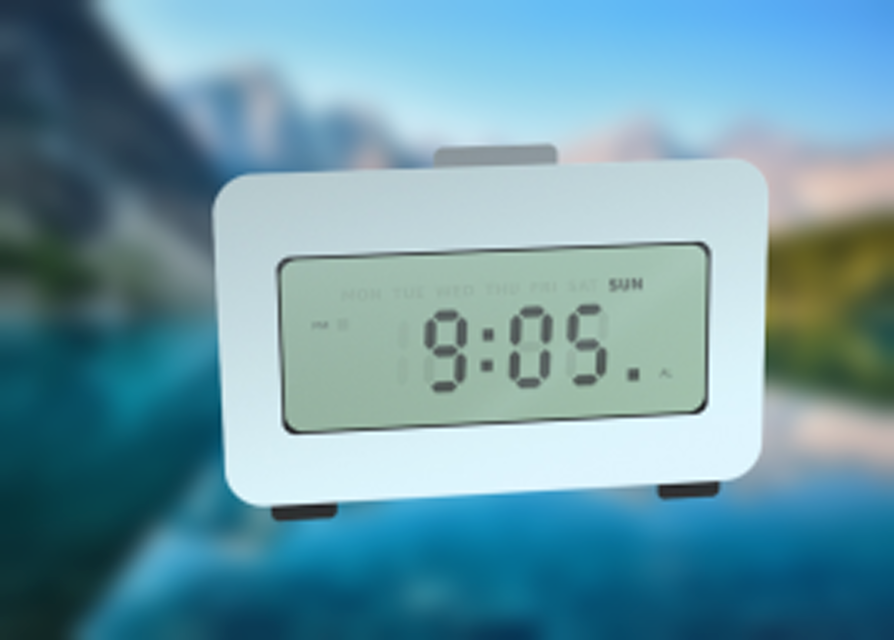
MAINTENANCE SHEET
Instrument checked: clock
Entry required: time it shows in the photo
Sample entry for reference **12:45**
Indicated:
**9:05**
